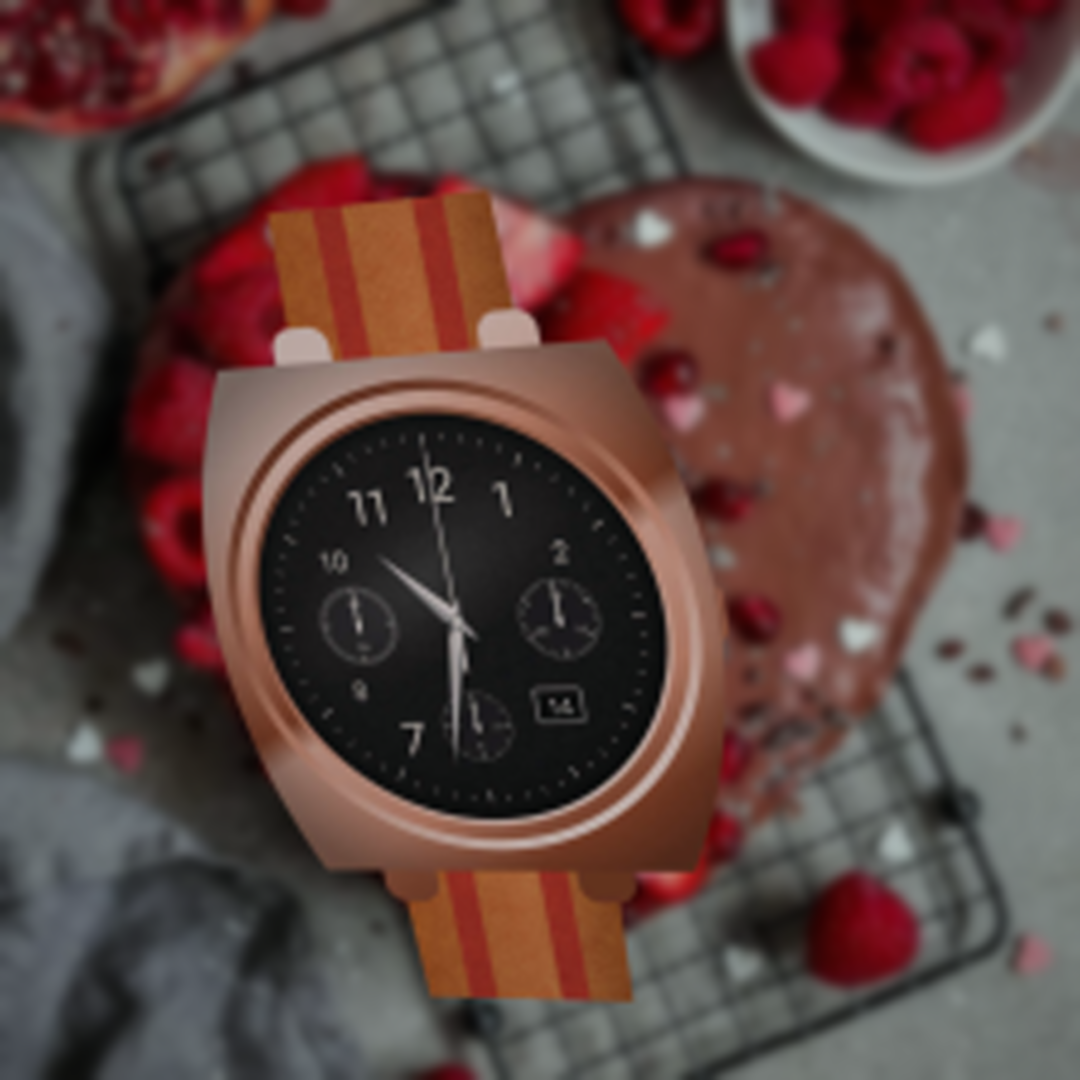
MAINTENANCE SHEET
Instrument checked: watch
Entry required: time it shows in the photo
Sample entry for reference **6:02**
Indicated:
**10:32**
